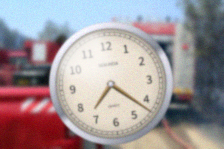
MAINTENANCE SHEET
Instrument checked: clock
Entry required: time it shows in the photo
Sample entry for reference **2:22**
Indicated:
**7:22**
